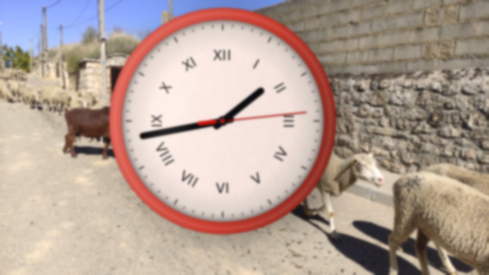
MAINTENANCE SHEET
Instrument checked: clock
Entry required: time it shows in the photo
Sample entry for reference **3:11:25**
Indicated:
**1:43:14**
